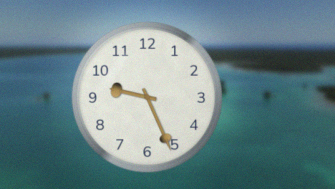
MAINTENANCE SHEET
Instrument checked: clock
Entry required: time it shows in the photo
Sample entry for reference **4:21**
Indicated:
**9:26**
